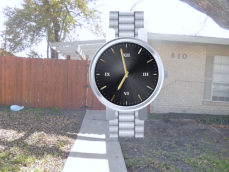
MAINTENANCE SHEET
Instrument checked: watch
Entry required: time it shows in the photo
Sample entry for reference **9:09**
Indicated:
**6:58**
